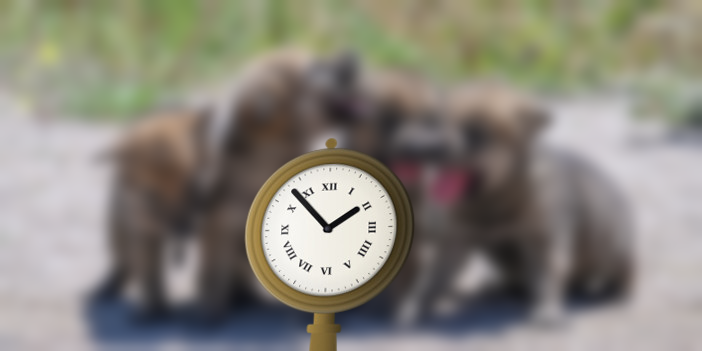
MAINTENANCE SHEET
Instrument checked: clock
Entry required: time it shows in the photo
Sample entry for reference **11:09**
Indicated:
**1:53**
